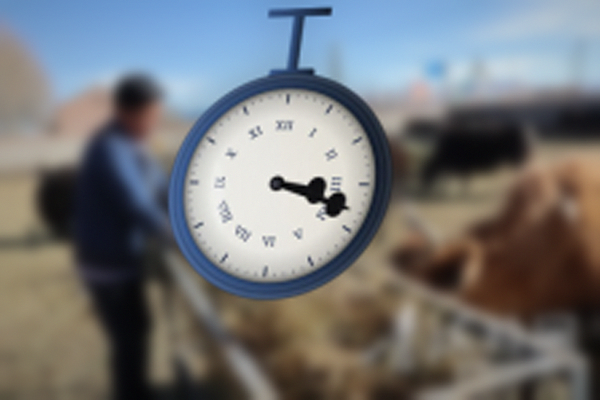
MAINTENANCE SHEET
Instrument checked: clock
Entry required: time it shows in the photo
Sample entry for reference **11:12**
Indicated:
**3:18**
